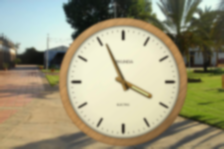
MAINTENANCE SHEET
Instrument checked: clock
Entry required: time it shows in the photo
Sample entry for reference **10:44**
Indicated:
**3:56**
